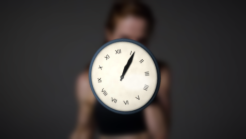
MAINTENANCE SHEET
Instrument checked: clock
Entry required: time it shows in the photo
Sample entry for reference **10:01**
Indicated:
**1:06**
